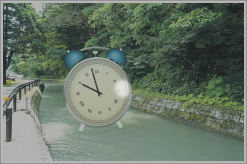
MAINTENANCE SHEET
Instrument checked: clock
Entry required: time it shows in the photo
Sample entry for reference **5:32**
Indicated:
**9:58**
